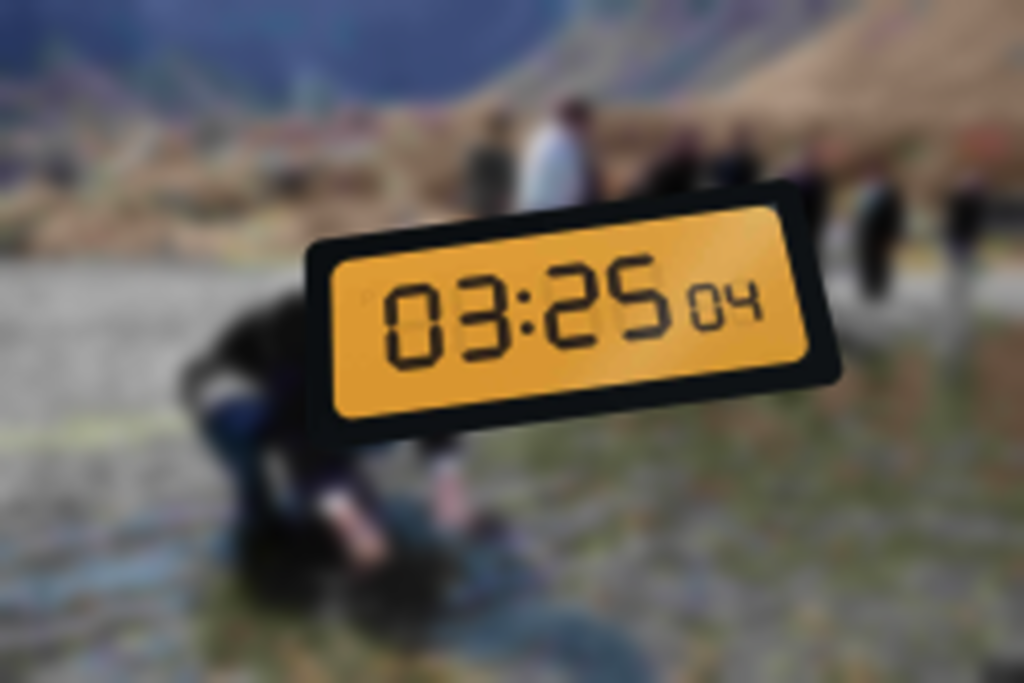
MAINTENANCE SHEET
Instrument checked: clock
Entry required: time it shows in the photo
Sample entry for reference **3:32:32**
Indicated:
**3:25:04**
